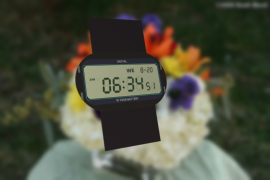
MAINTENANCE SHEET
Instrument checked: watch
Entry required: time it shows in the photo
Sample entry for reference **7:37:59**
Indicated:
**6:34:51**
